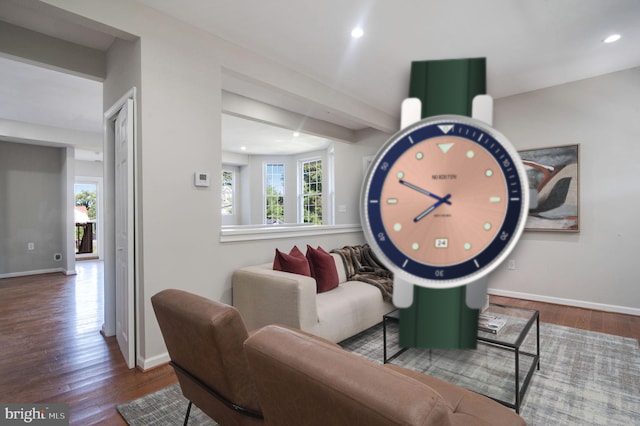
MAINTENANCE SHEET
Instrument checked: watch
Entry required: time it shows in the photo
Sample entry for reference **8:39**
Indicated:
**7:49**
